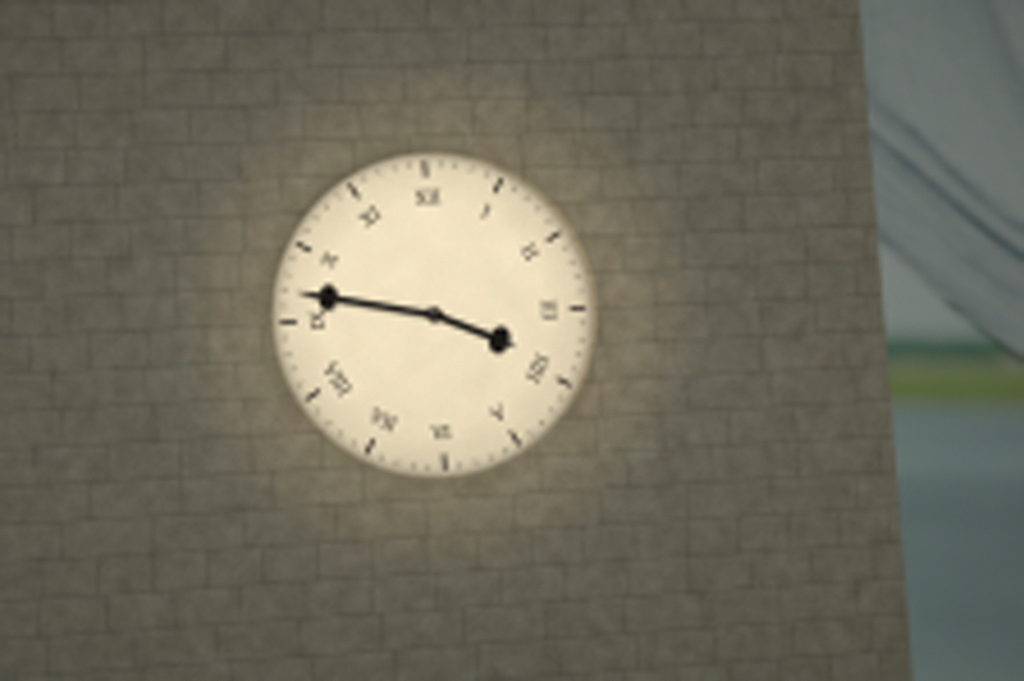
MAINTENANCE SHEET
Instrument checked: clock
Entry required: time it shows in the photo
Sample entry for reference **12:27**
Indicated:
**3:47**
